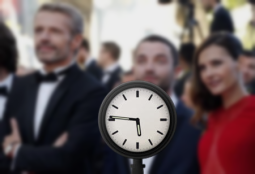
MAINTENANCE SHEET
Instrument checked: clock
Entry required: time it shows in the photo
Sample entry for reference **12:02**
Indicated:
**5:46**
